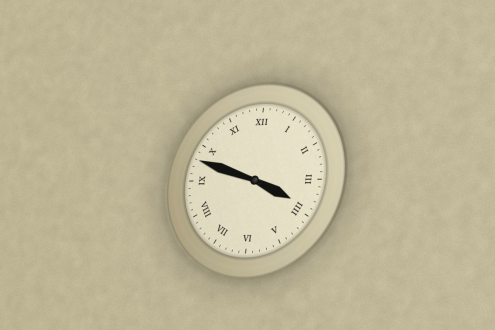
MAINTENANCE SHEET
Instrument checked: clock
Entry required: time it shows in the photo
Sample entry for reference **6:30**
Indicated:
**3:48**
